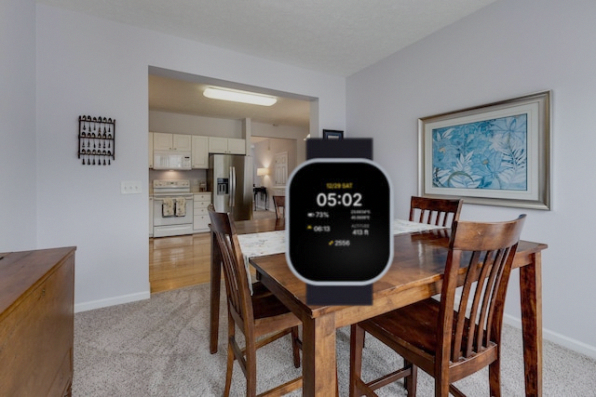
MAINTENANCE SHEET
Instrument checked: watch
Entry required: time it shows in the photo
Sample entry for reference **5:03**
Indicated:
**5:02**
